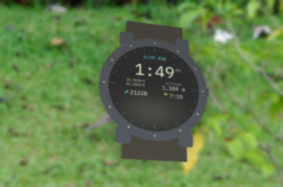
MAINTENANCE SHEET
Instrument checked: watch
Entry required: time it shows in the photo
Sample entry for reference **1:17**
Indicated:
**1:49**
